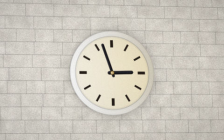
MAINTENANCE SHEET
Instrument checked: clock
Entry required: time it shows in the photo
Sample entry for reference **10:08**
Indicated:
**2:57**
